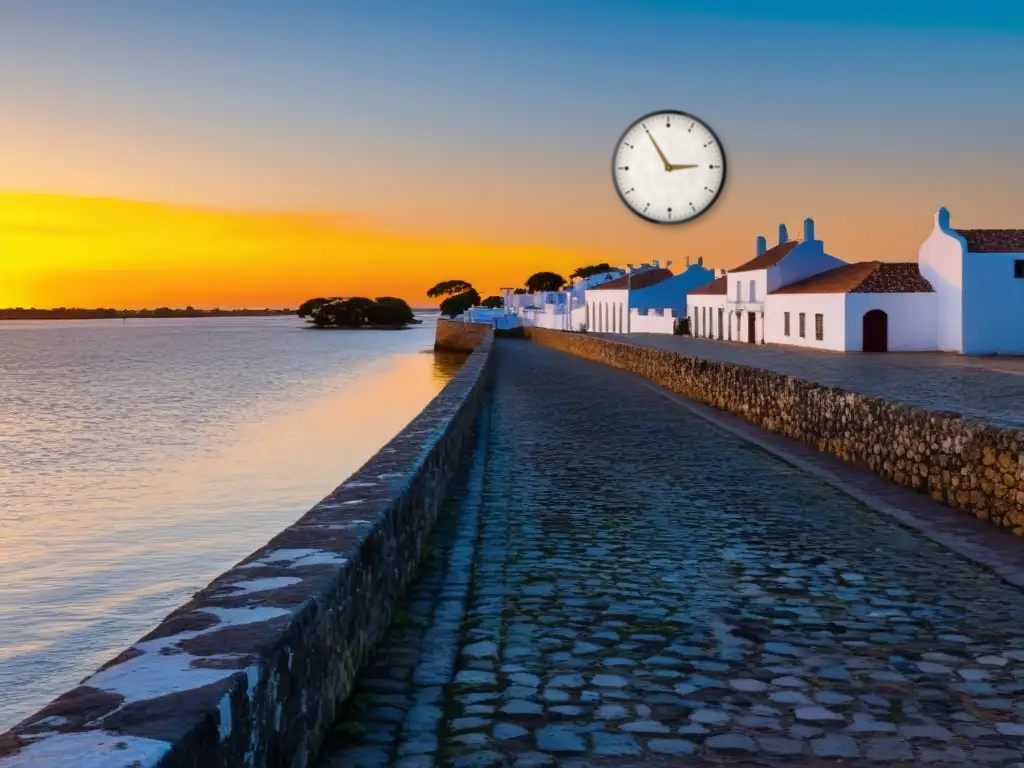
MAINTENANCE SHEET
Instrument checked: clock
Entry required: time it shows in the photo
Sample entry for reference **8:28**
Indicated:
**2:55**
